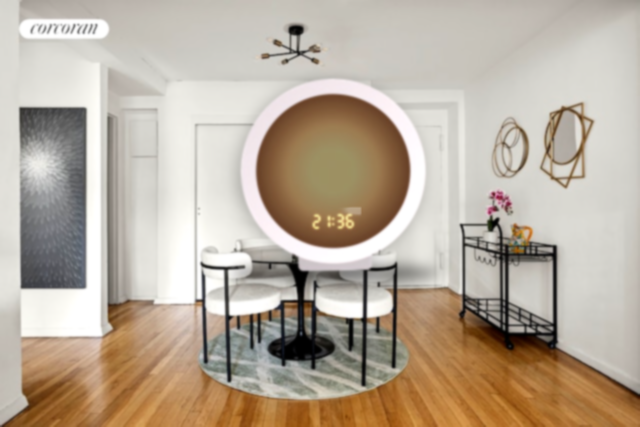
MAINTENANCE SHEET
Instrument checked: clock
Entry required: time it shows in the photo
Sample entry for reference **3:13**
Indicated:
**21:36**
